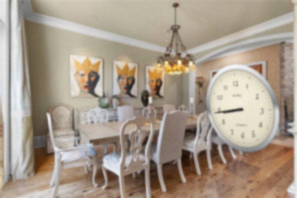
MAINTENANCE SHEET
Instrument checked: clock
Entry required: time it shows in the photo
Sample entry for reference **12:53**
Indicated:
**8:44**
